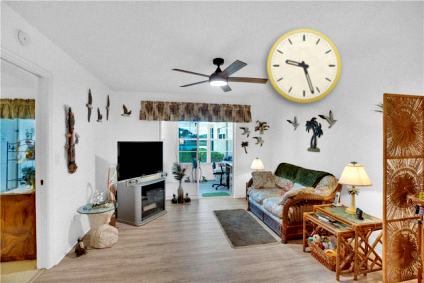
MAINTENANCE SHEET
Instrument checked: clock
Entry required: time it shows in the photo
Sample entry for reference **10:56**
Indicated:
**9:27**
